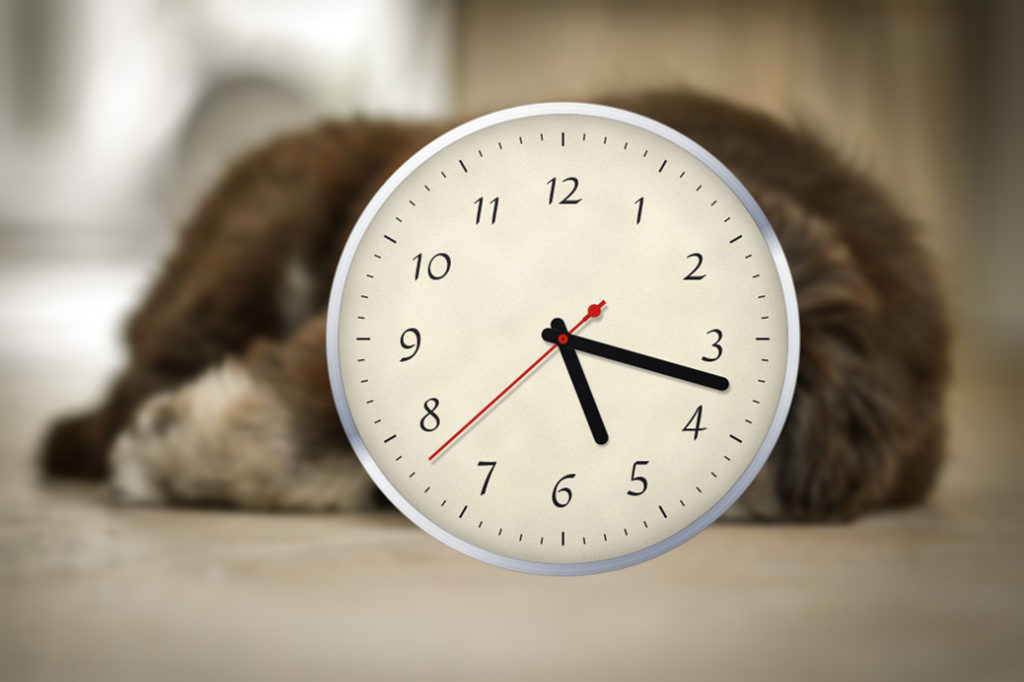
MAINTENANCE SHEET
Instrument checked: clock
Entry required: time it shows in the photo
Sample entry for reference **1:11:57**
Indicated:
**5:17:38**
